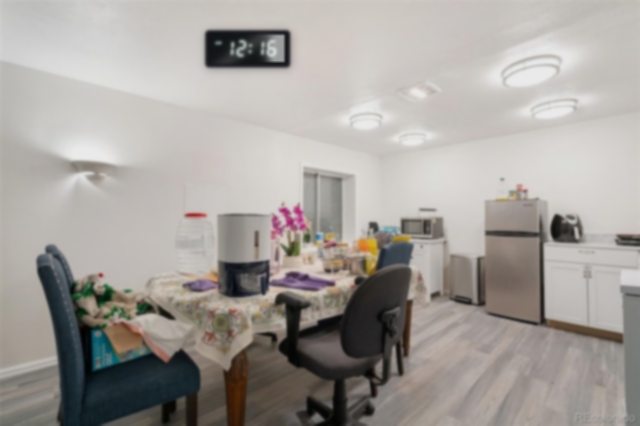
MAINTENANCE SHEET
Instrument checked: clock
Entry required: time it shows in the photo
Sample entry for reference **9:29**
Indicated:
**12:16**
